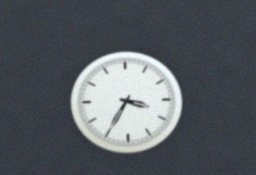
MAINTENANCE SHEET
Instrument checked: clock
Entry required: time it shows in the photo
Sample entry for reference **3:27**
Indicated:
**3:35**
